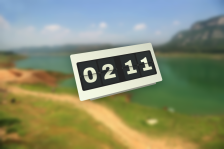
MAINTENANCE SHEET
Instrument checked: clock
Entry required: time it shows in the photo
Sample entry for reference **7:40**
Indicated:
**2:11**
